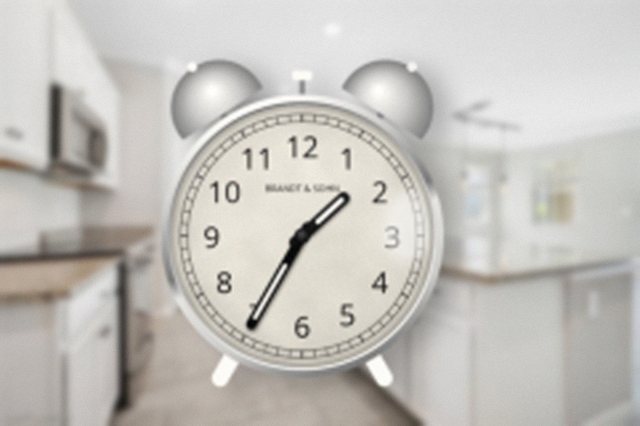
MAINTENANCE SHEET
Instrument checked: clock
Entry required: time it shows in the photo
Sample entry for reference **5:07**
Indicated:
**1:35**
